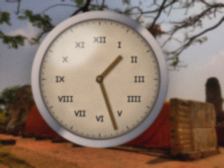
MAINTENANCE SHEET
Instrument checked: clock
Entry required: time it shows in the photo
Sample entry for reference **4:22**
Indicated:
**1:27**
